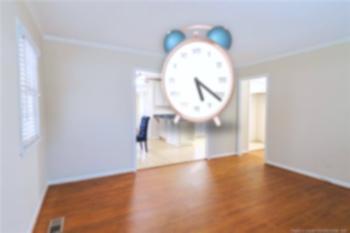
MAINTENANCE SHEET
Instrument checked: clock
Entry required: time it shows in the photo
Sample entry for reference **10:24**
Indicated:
**5:21**
